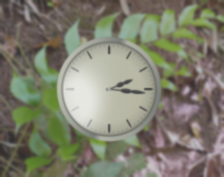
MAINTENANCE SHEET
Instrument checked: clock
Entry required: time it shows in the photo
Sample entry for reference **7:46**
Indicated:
**2:16**
